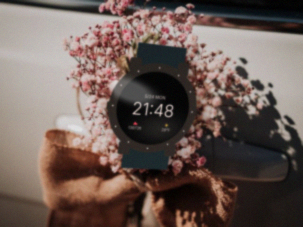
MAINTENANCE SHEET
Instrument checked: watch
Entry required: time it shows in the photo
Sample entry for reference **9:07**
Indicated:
**21:48**
